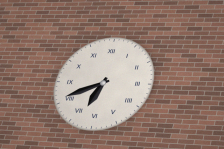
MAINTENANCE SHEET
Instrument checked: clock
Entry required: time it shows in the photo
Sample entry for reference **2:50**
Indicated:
**6:41**
